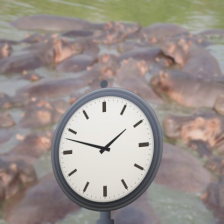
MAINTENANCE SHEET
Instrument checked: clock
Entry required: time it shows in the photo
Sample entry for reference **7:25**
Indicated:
**1:48**
